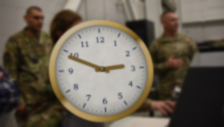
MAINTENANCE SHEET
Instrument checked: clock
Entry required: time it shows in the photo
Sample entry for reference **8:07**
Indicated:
**2:49**
